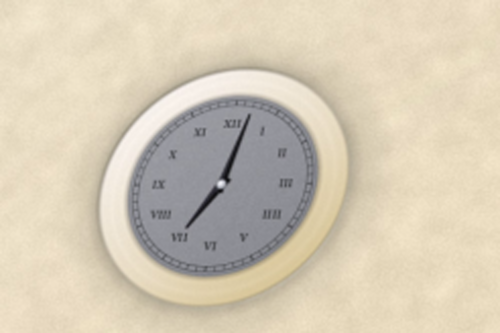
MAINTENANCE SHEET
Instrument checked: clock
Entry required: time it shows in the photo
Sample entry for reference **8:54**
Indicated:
**7:02**
